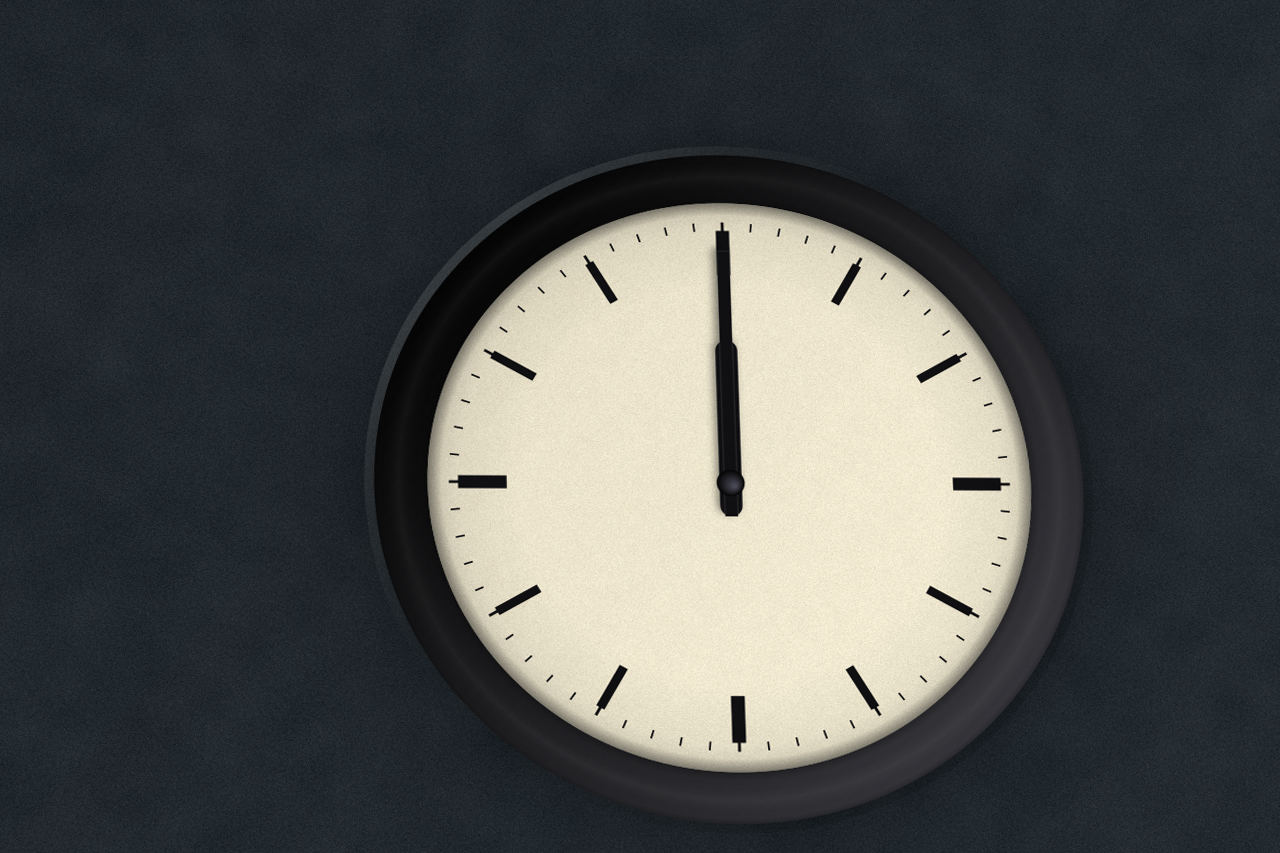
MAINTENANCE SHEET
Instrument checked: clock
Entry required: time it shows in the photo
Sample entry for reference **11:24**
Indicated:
**12:00**
